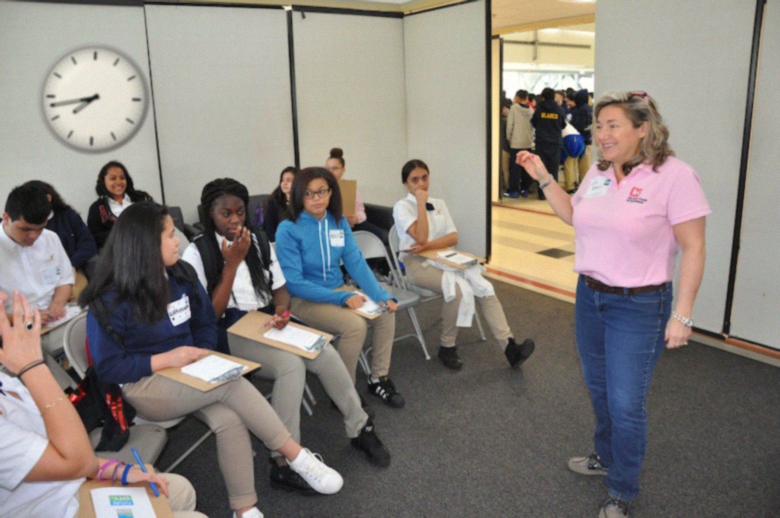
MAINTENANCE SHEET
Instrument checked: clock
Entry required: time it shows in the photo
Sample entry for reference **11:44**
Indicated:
**7:43**
